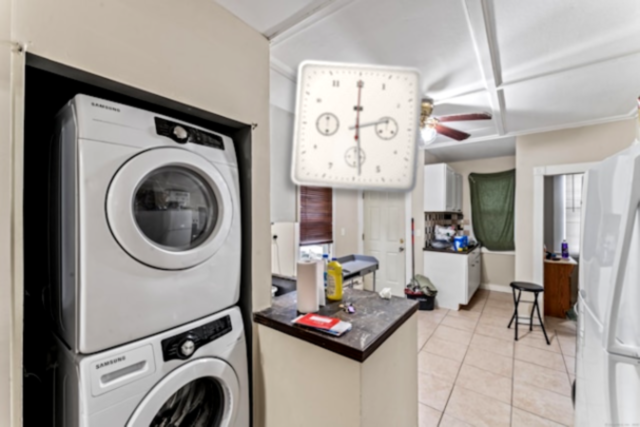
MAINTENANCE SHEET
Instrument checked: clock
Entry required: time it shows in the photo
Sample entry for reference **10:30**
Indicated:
**2:29**
